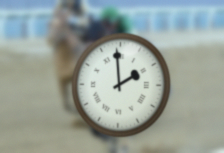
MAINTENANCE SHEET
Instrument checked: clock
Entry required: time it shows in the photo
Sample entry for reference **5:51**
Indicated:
**1:59**
